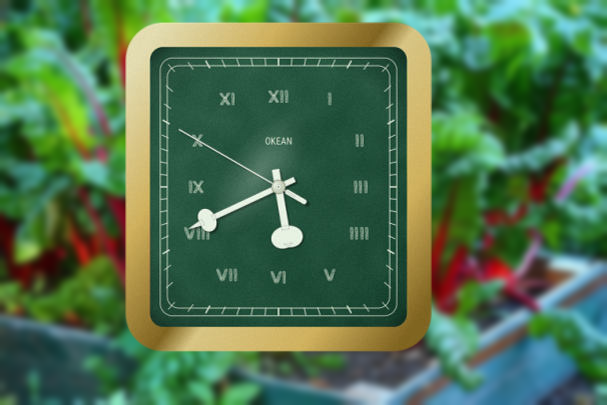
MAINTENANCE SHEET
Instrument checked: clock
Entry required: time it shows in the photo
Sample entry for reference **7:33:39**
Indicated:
**5:40:50**
